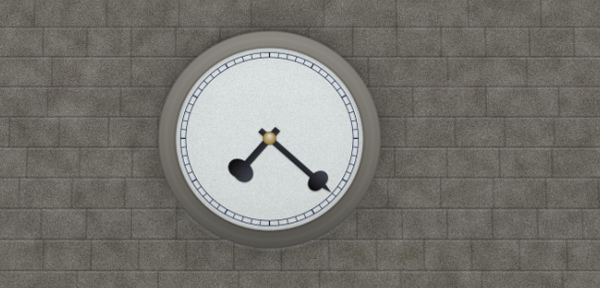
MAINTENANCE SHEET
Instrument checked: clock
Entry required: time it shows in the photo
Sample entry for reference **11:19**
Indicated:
**7:22**
